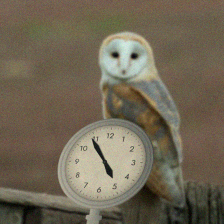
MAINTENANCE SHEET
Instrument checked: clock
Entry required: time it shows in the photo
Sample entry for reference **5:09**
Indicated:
**4:54**
